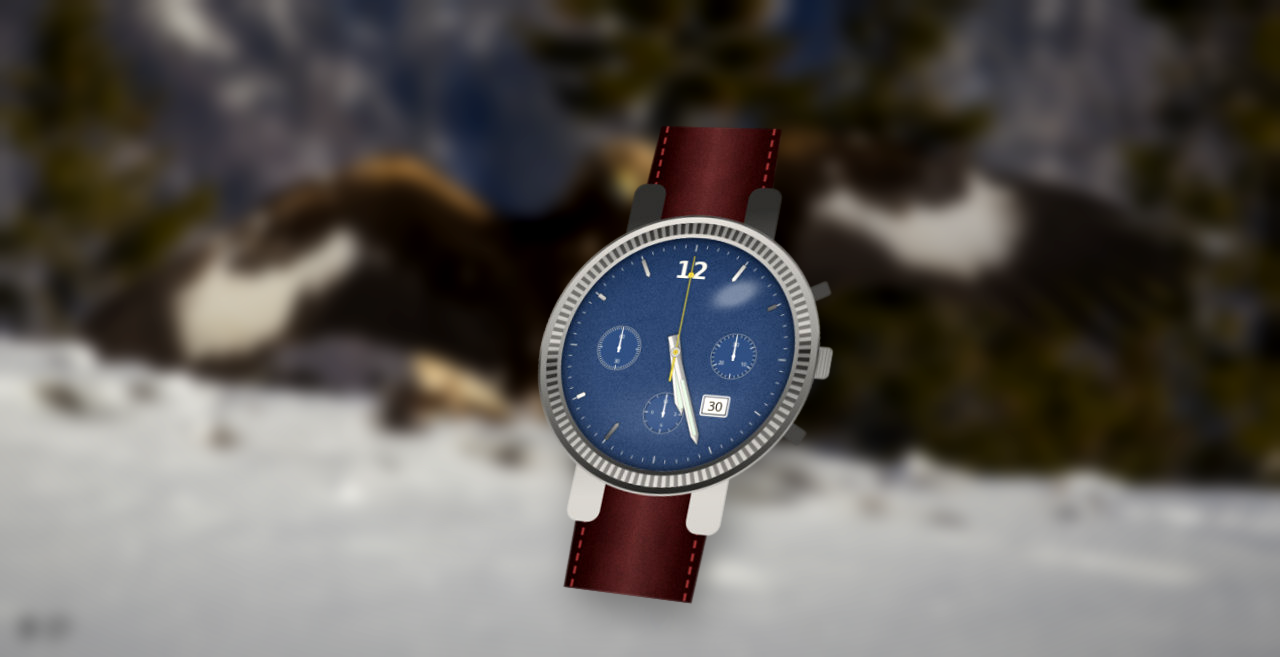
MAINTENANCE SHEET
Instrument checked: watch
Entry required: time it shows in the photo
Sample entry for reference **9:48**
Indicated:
**5:26**
